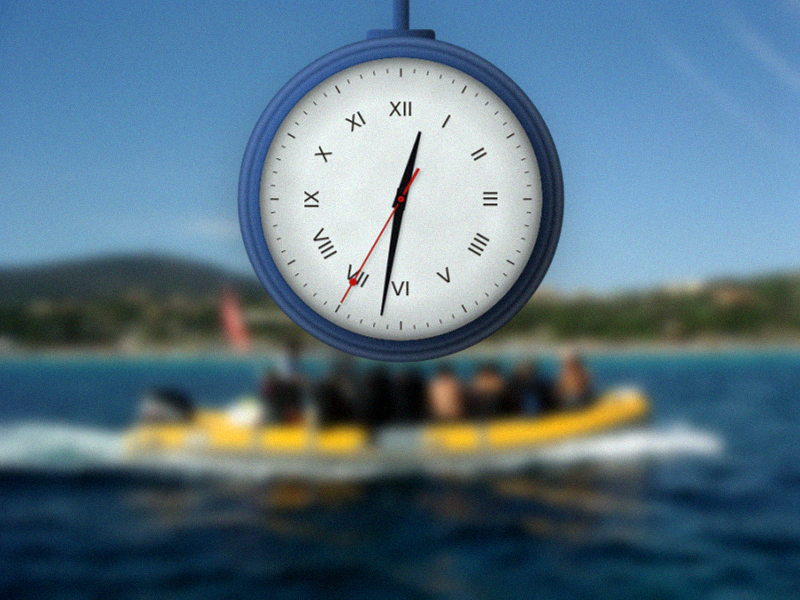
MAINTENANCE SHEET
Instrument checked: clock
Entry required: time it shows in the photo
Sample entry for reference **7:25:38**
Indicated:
**12:31:35**
